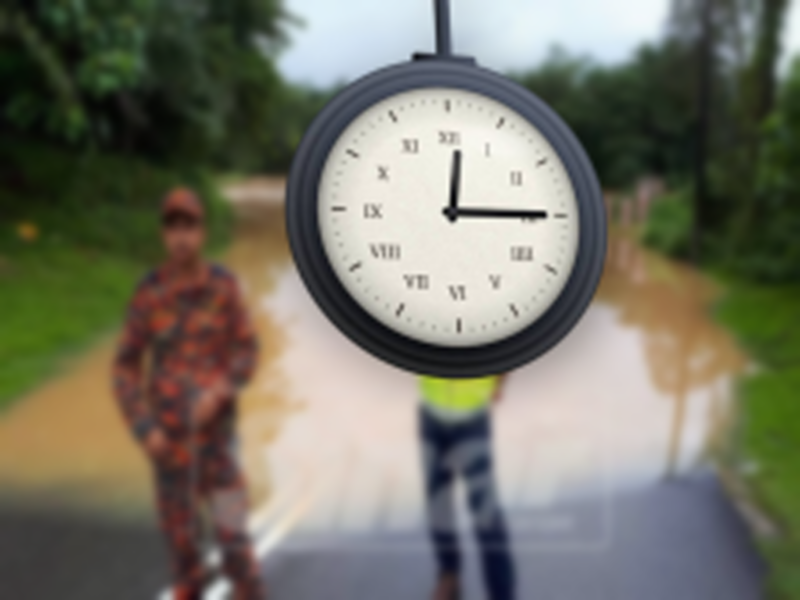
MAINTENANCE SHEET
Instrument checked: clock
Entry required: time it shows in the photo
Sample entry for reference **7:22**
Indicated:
**12:15**
